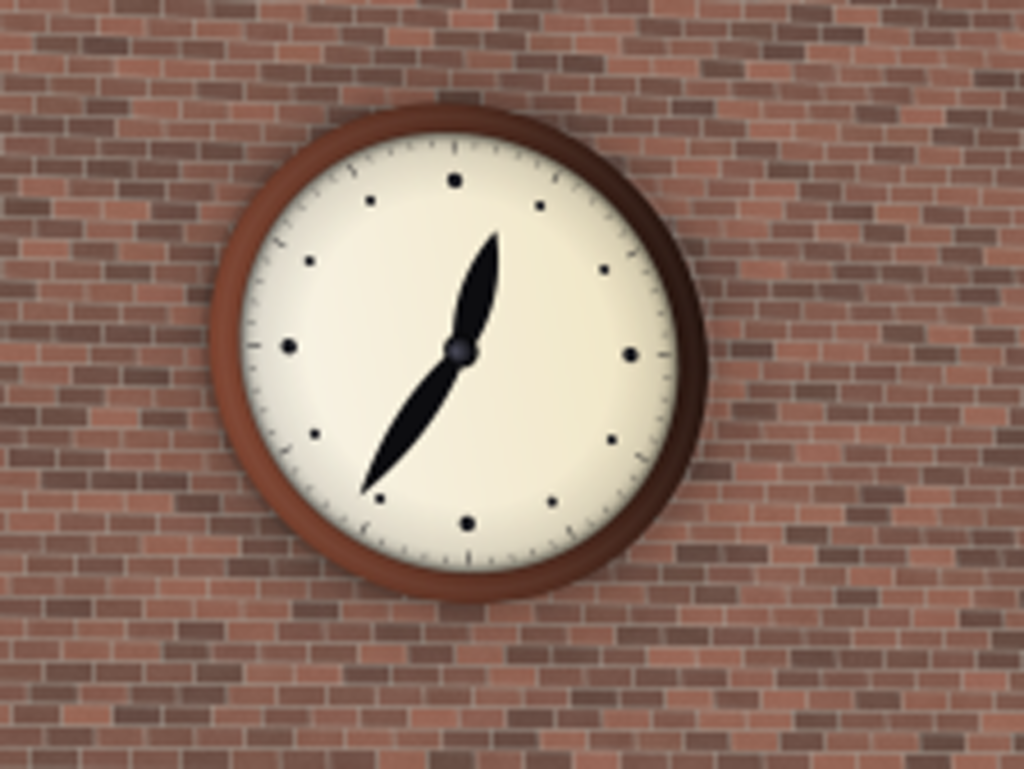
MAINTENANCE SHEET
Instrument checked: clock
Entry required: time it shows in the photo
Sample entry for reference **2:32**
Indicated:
**12:36**
